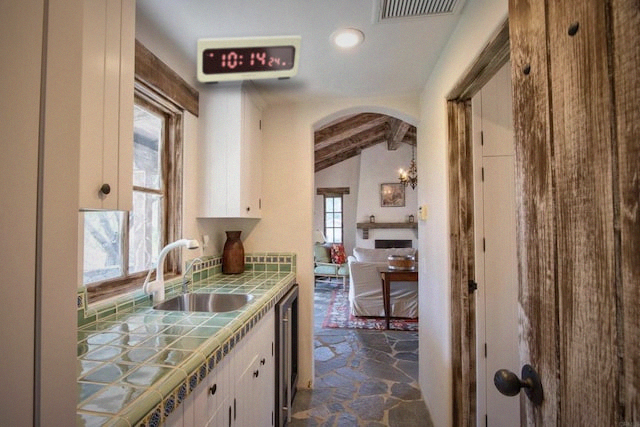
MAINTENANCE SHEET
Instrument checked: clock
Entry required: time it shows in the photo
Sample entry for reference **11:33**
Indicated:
**10:14**
